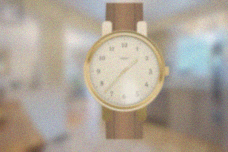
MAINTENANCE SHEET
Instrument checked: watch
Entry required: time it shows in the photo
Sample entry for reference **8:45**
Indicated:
**1:37**
